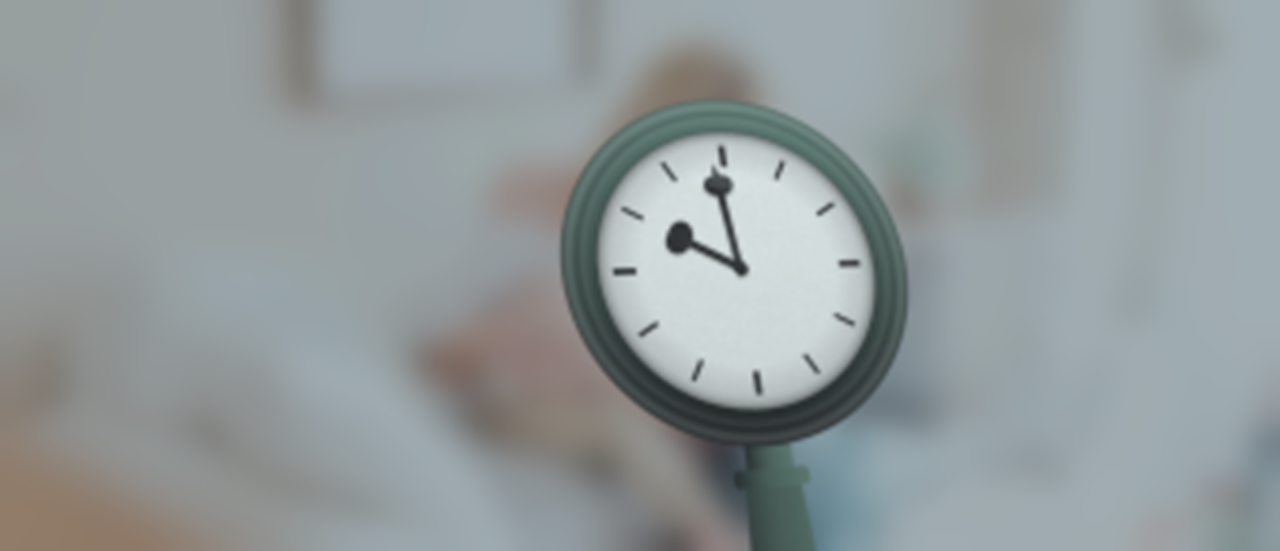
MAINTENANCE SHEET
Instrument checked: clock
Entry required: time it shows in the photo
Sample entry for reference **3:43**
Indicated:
**9:59**
